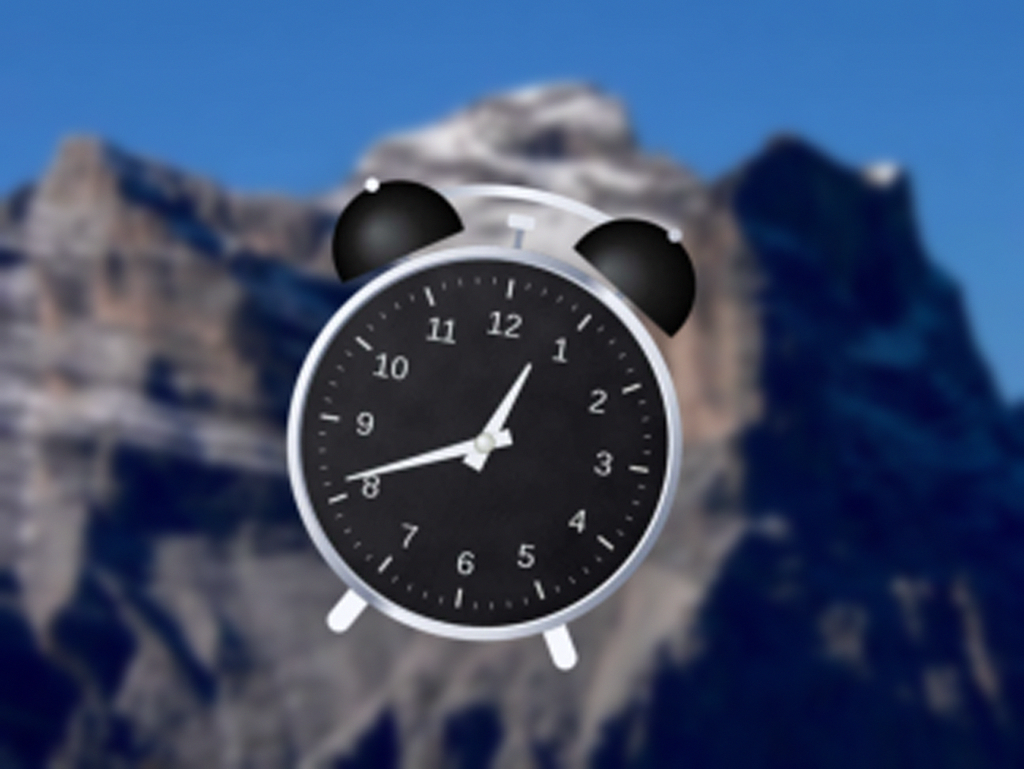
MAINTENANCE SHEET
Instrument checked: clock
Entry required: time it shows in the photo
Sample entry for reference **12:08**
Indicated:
**12:41**
